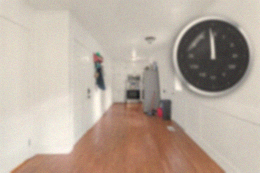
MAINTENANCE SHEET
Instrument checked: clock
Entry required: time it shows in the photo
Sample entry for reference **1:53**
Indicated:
**11:59**
